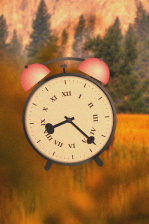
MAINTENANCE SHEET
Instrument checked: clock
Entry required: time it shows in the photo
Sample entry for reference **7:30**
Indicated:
**8:23**
